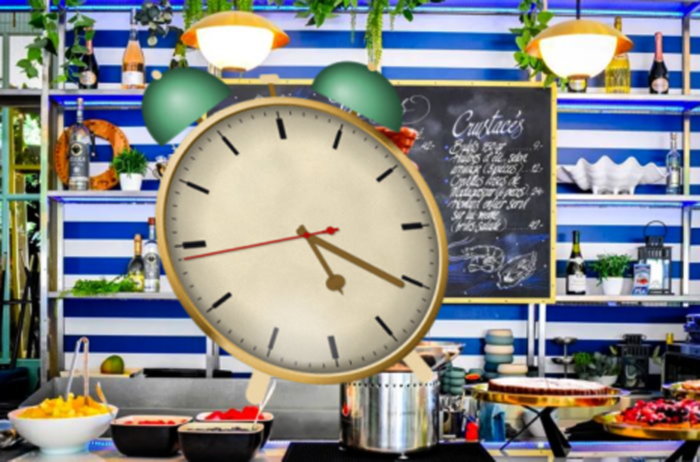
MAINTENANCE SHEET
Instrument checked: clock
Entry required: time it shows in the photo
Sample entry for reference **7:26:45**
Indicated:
**5:20:44**
